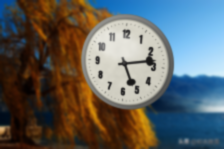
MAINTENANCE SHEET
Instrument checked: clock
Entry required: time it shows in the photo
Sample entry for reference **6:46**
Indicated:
**5:13**
